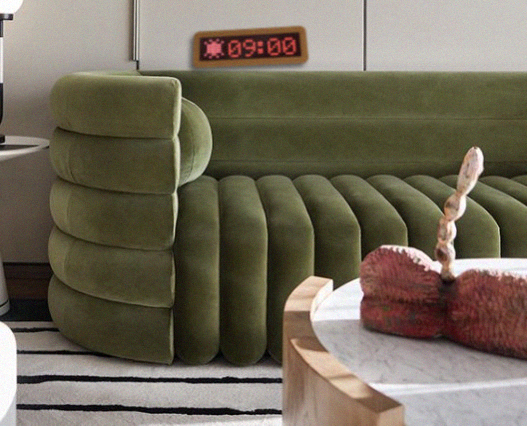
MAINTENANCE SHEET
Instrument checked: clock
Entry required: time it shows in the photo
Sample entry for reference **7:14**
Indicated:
**9:00**
